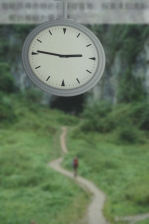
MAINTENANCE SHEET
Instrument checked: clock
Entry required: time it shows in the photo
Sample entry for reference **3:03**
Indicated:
**2:46**
